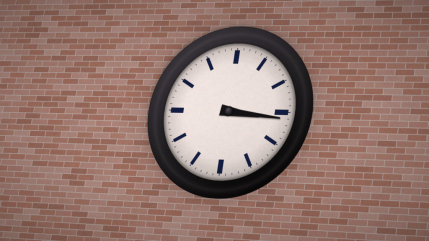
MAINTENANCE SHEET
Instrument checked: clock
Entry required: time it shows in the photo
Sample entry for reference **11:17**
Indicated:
**3:16**
